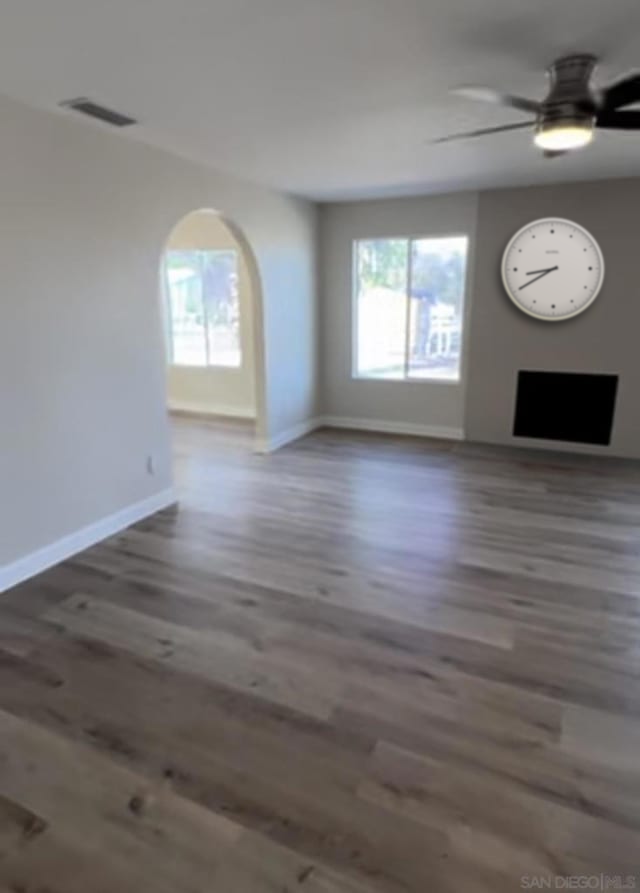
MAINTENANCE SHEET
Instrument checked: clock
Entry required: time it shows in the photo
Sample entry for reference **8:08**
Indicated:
**8:40**
